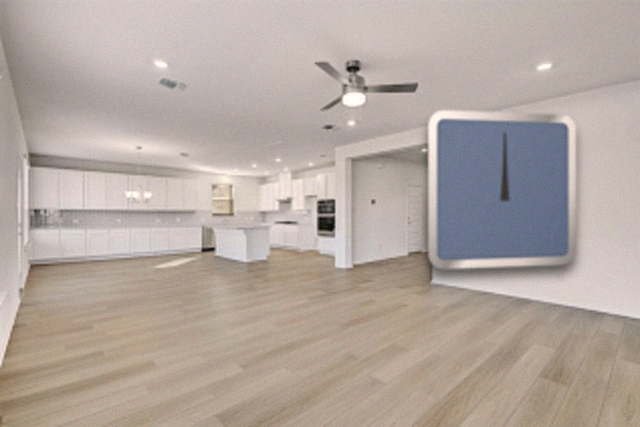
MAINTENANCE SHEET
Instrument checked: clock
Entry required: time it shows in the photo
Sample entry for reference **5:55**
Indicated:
**12:00**
